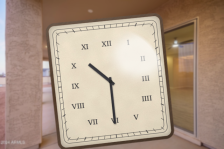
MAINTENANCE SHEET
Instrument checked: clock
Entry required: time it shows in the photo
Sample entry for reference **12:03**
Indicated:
**10:30**
